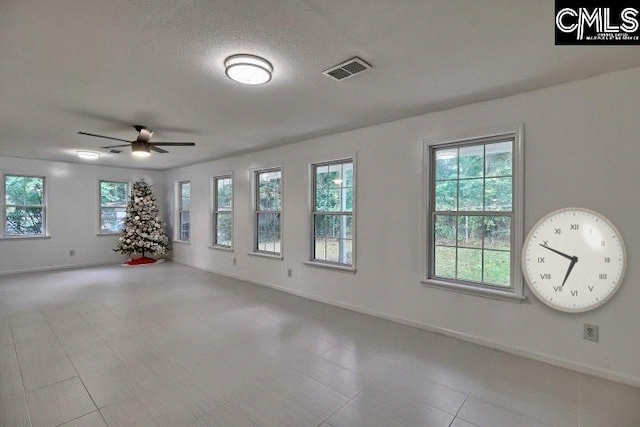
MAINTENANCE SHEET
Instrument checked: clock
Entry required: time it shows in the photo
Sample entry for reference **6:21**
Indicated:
**6:49**
